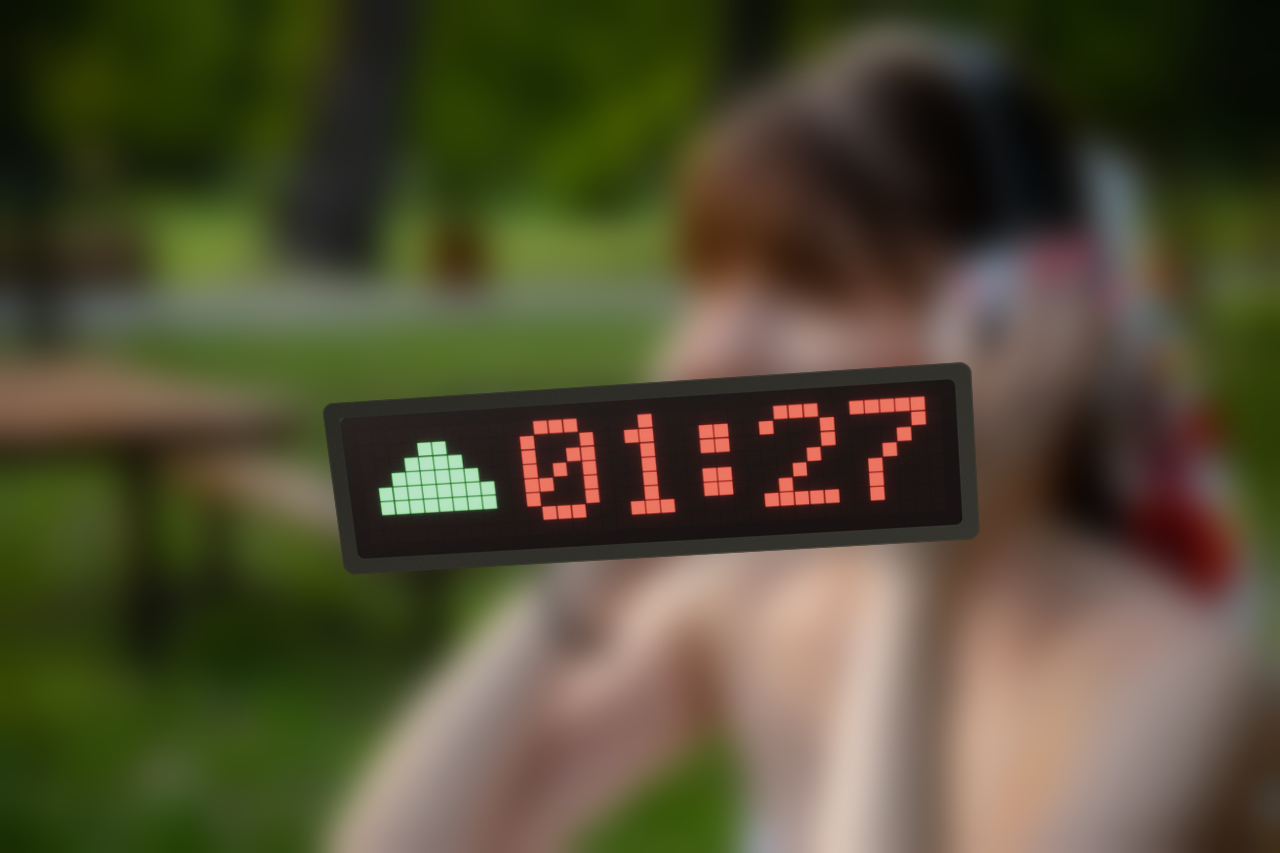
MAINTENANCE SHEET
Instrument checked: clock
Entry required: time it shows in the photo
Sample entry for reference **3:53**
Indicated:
**1:27**
